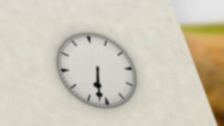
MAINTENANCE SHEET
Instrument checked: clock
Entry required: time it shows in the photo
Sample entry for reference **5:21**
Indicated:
**6:32**
